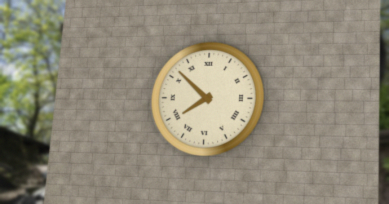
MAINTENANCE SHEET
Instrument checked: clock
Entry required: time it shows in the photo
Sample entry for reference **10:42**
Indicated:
**7:52**
